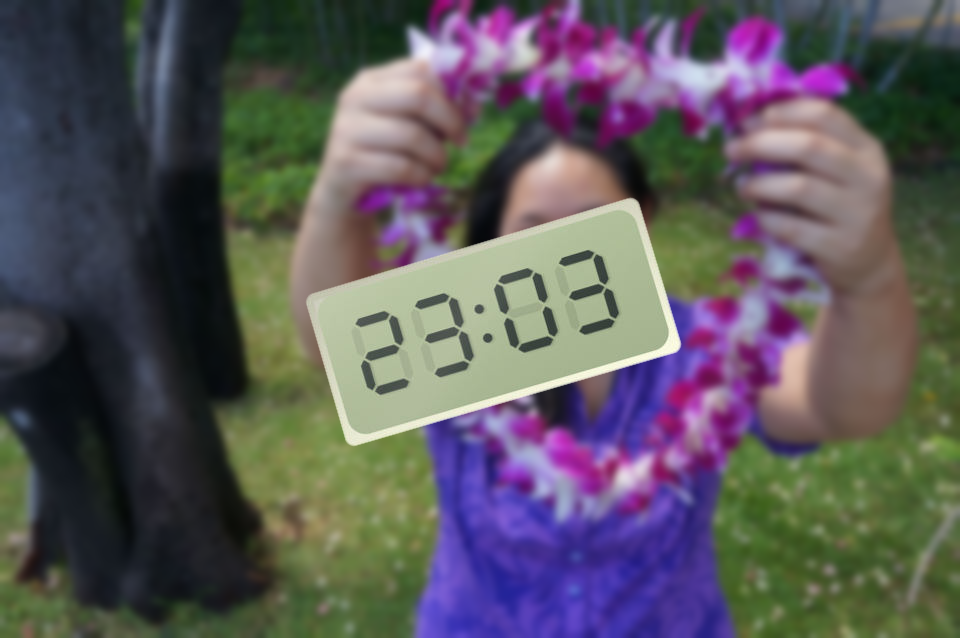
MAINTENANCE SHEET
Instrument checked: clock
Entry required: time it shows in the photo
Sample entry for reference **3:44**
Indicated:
**23:03**
